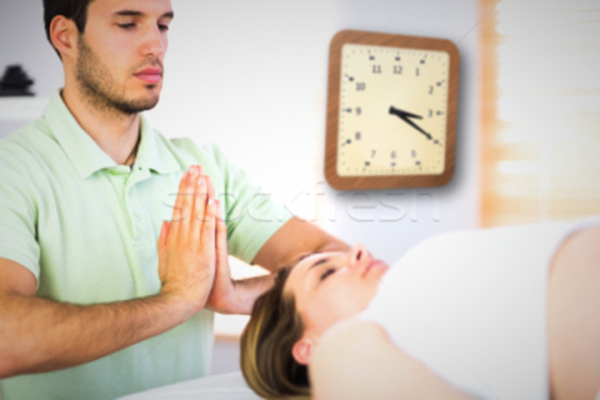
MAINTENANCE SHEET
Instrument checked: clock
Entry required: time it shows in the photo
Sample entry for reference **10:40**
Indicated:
**3:20**
